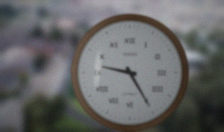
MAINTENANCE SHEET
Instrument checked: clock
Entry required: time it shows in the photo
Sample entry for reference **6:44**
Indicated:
**9:25**
